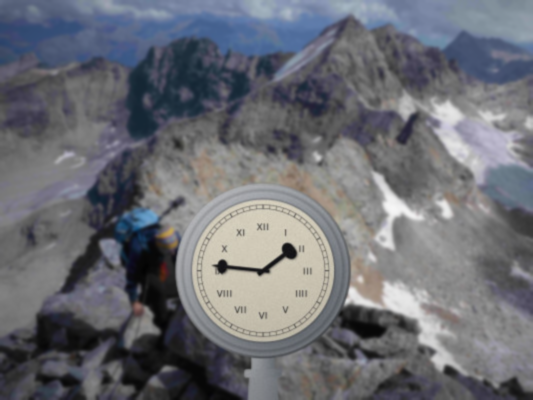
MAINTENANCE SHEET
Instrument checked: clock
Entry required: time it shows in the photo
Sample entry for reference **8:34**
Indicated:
**1:46**
